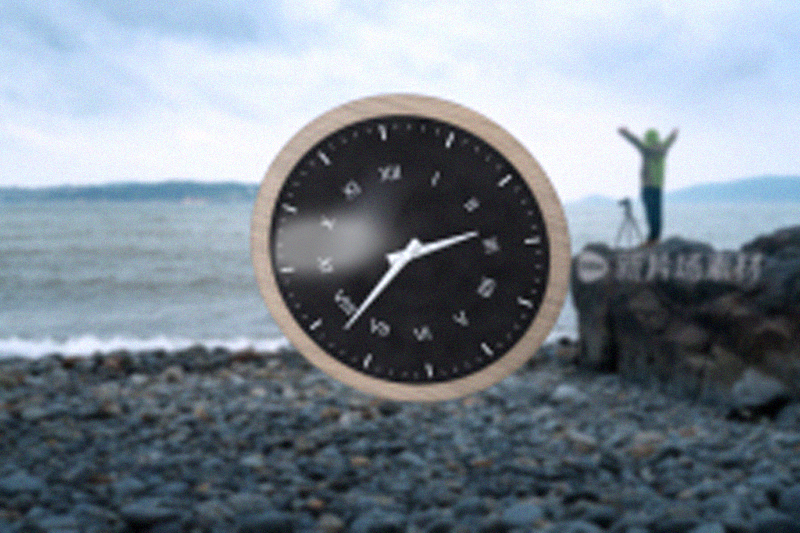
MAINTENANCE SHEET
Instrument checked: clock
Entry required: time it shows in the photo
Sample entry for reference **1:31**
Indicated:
**2:38**
